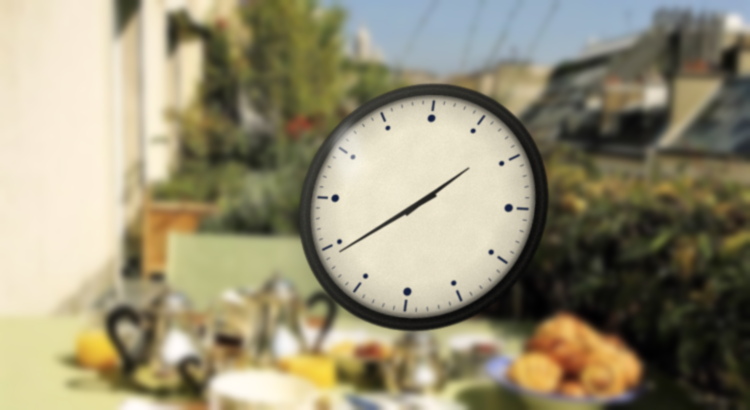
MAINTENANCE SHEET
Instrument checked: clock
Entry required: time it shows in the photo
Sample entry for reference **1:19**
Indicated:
**1:39**
